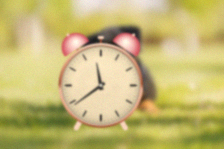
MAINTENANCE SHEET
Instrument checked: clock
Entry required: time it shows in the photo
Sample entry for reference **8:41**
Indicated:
**11:39**
